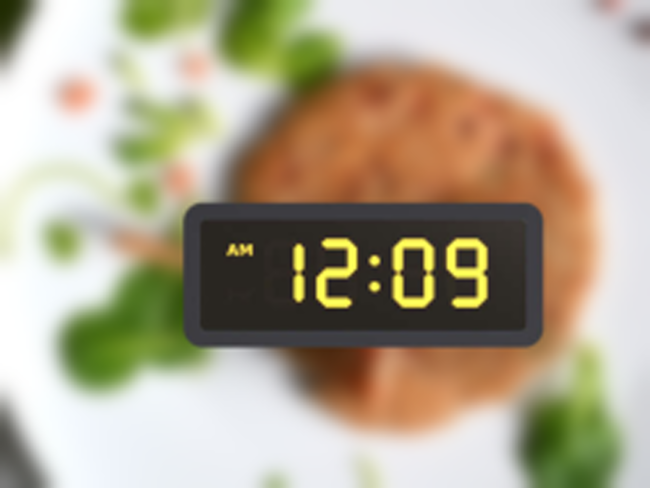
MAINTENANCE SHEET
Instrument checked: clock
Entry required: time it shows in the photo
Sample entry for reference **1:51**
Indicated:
**12:09**
